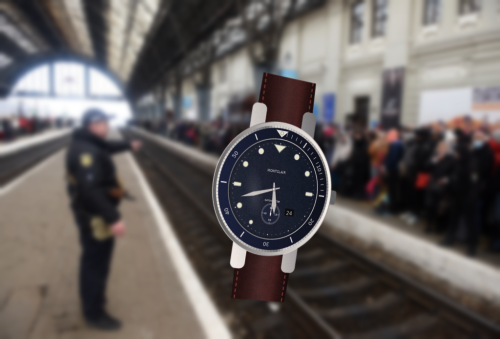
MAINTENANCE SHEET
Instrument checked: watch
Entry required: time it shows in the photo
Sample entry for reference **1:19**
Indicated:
**5:42**
